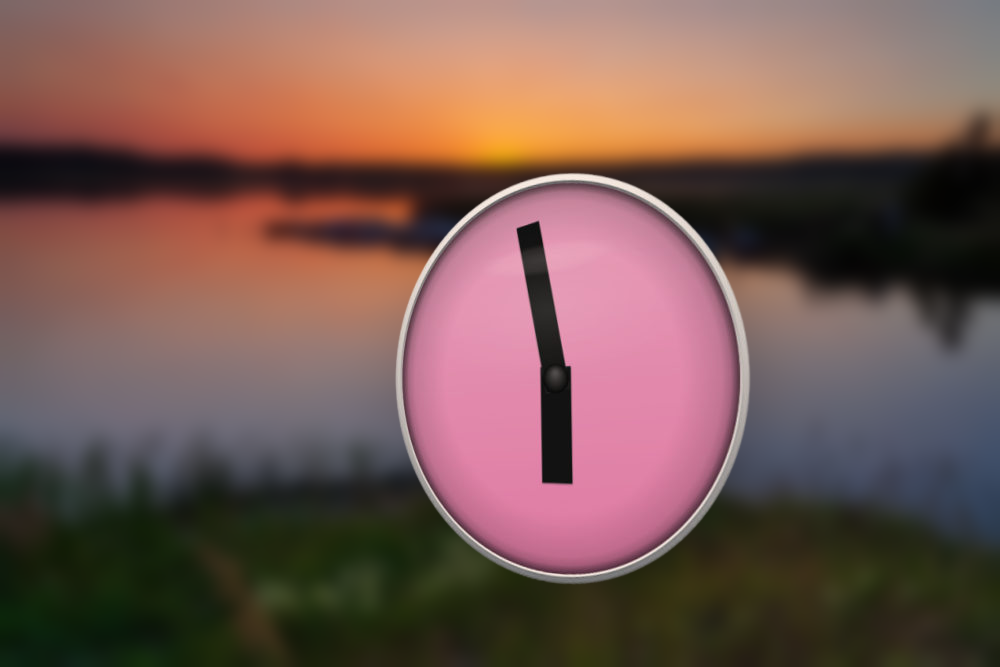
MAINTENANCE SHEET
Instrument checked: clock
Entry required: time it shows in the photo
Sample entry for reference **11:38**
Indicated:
**5:58**
